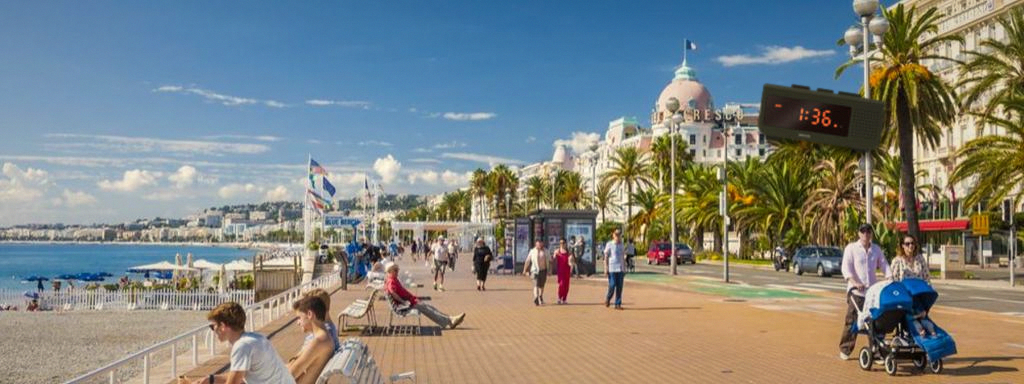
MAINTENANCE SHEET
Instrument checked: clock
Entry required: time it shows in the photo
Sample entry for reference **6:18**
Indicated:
**1:36**
